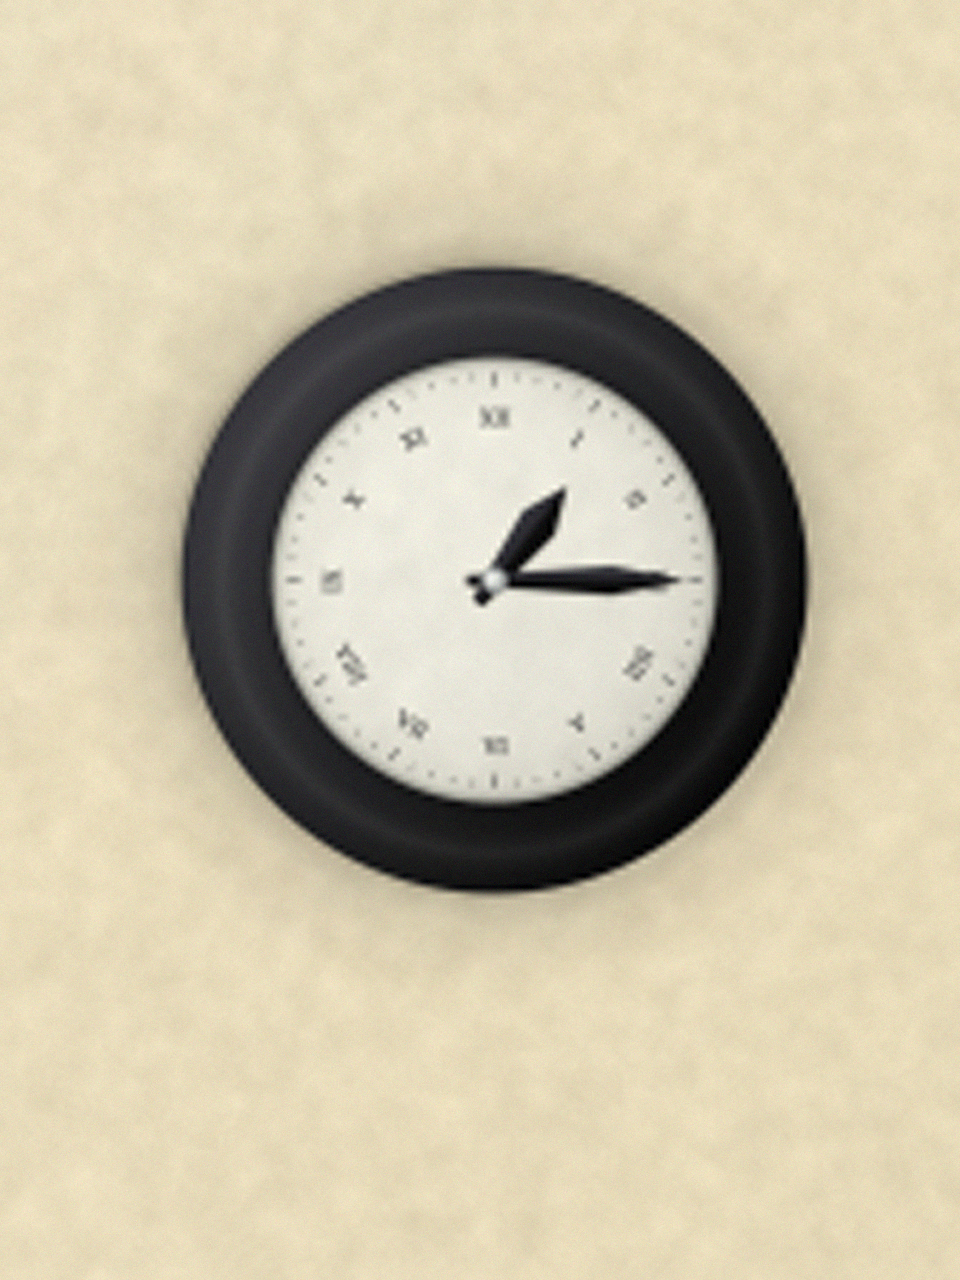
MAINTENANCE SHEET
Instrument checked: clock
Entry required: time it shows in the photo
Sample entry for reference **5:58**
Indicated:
**1:15**
